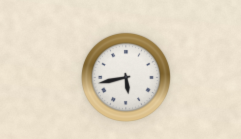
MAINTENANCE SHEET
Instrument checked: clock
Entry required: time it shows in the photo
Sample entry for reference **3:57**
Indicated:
**5:43**
